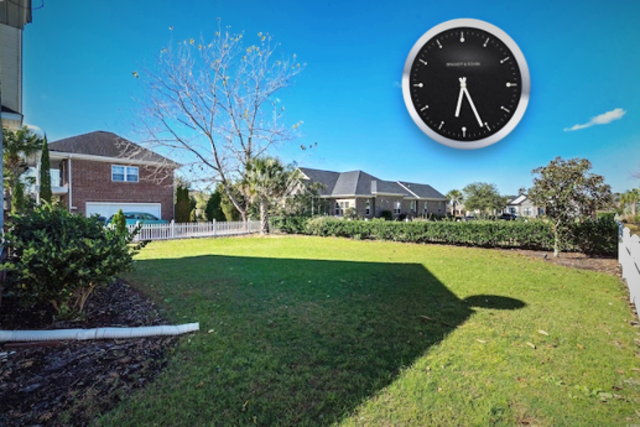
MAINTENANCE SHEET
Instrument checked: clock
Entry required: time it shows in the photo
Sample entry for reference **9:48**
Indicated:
**6:26**
